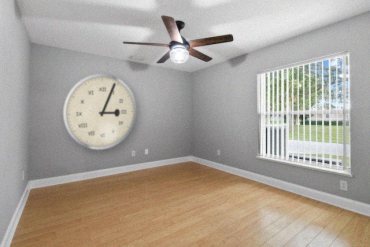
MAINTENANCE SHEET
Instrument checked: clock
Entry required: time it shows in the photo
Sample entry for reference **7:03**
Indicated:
**3:04**
